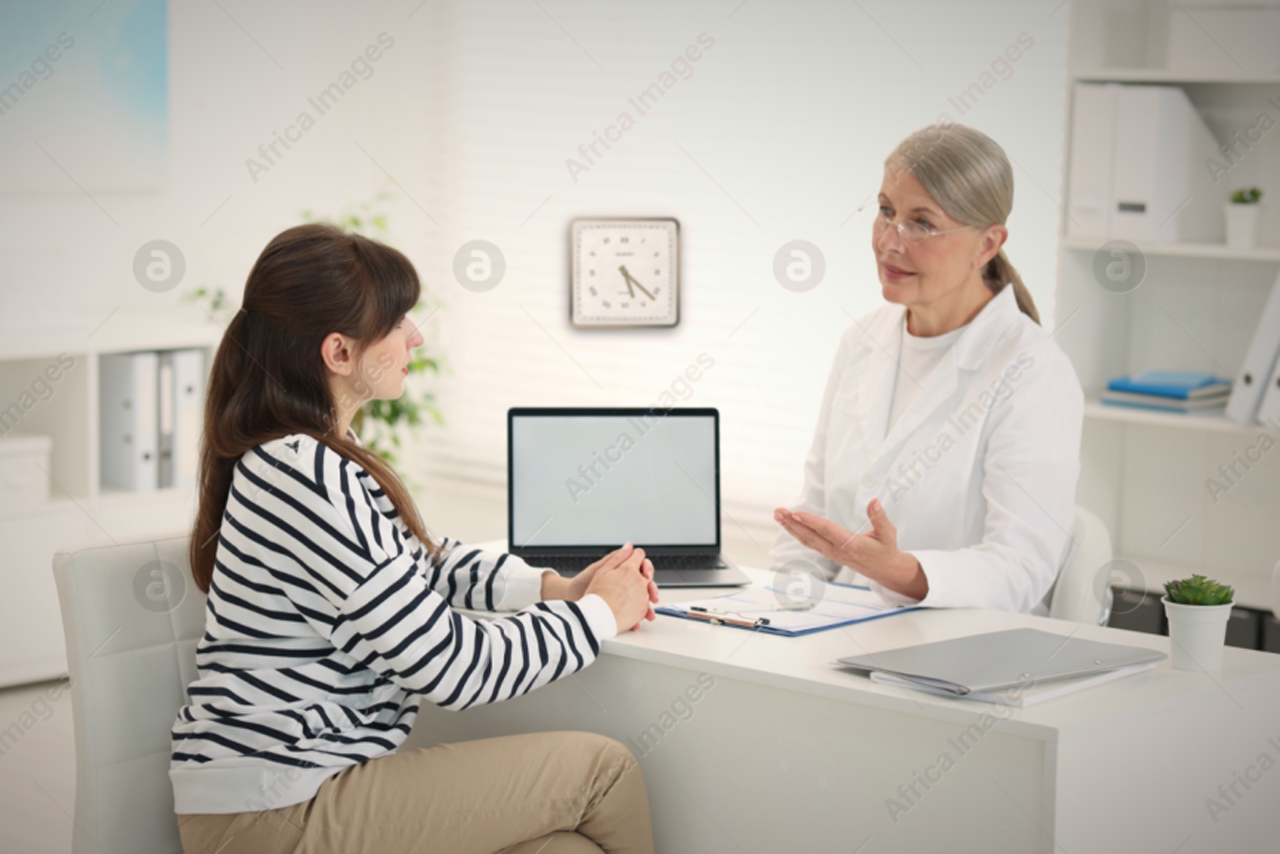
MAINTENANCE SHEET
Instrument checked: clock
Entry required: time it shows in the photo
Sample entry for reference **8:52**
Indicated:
**5:22**
